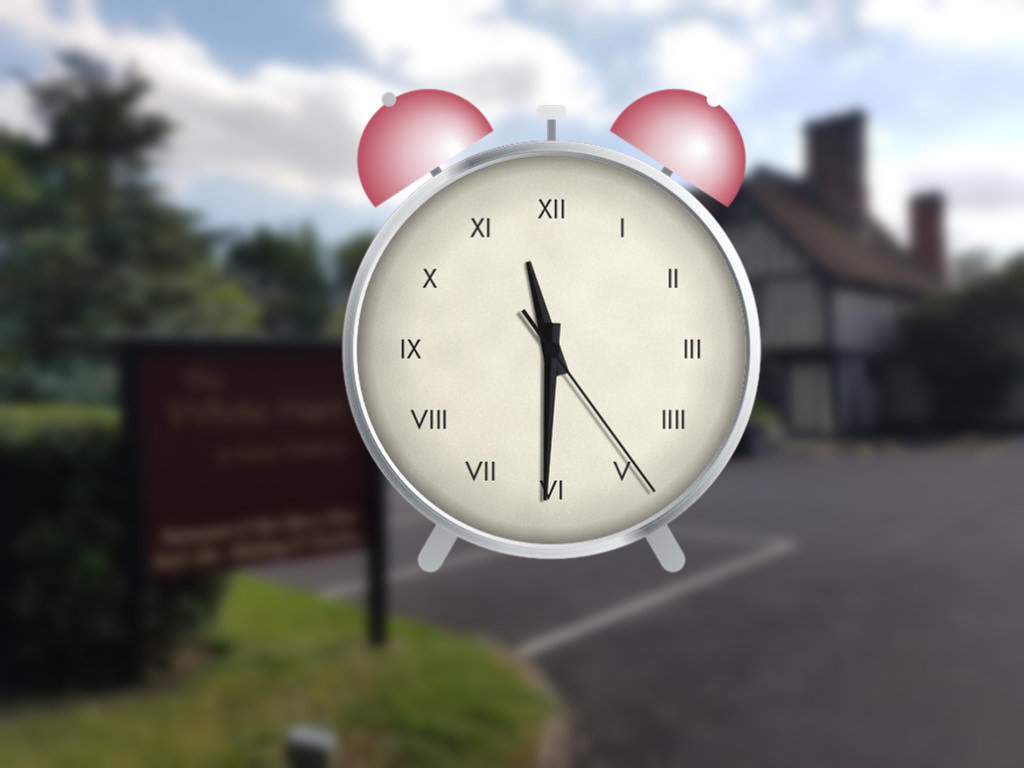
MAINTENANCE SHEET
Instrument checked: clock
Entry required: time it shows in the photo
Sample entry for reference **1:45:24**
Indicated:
**11:30:24**
